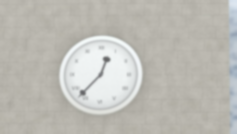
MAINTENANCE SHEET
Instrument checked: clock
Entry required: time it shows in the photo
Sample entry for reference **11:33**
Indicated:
**12:37**
